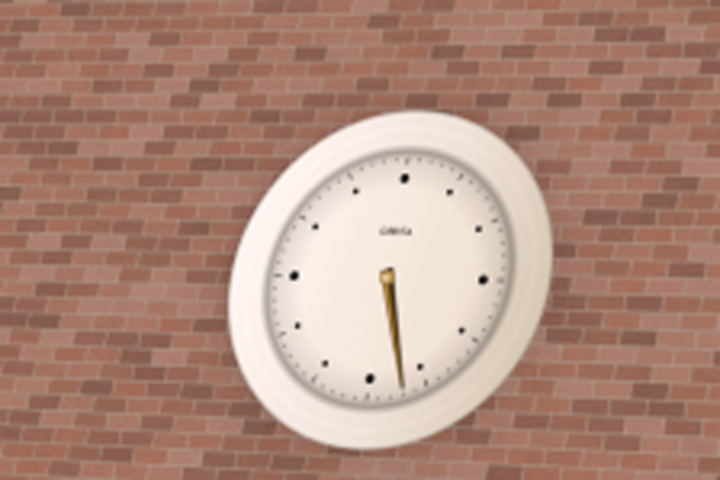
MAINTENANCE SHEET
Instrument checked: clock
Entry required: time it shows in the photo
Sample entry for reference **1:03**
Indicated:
**5:27**
